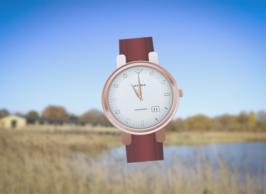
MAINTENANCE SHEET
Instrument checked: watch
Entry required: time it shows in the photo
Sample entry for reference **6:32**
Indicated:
**11:00**
